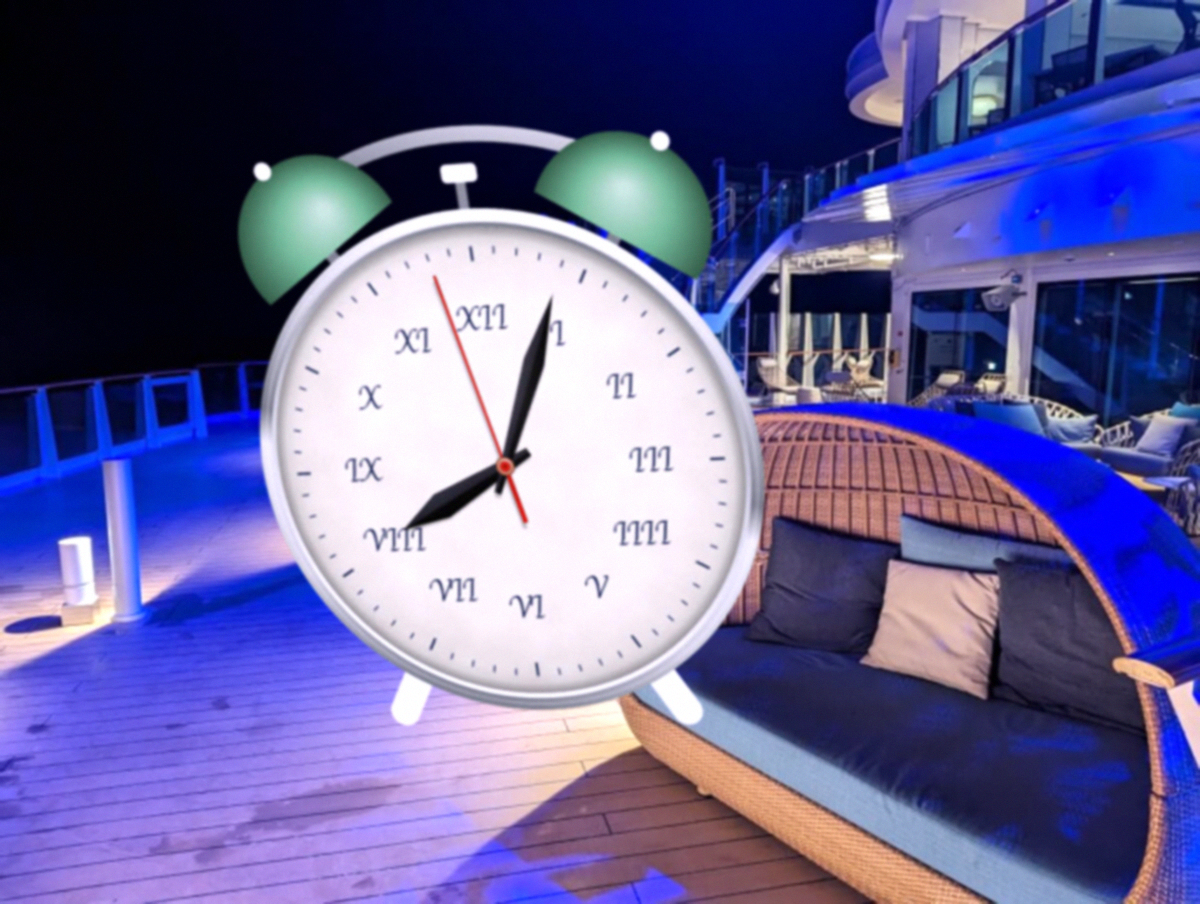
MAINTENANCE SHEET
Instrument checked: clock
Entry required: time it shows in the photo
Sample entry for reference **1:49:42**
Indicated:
**8:03:58**
